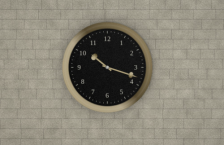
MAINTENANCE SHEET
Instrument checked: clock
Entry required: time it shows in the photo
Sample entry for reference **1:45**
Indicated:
**10:18**
